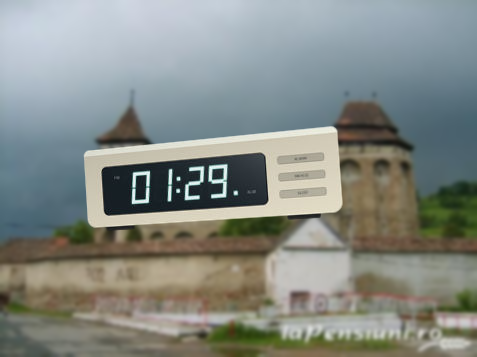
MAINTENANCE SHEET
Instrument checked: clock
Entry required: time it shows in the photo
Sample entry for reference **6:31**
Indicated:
**1:29**
